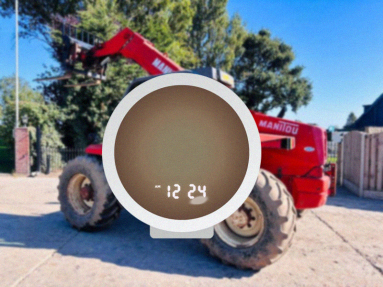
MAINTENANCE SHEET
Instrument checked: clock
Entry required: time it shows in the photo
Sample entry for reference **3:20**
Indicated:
**12:24**
